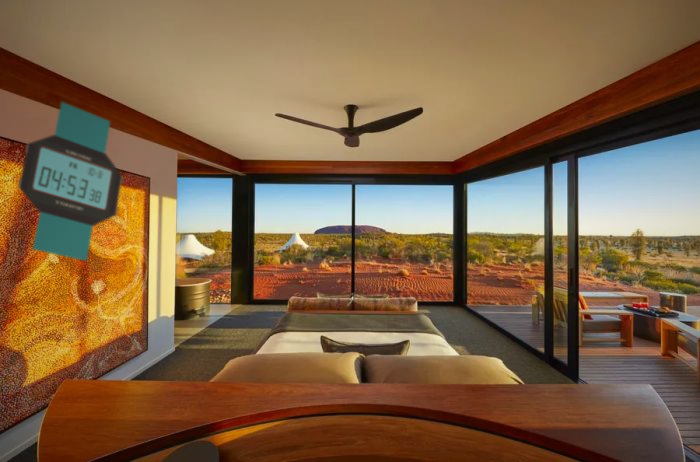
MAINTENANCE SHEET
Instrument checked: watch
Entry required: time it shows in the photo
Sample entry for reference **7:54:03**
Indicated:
**4:53:38**
